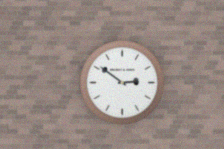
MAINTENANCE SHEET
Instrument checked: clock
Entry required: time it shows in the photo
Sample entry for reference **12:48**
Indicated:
**2:51**
